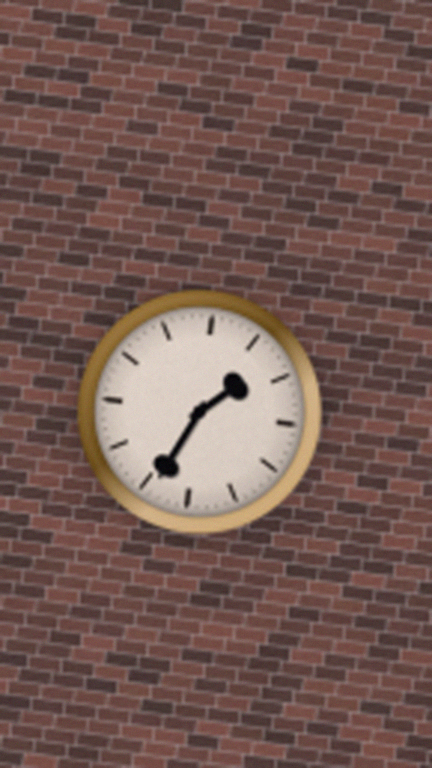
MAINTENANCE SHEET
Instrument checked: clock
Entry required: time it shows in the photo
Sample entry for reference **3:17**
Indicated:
**1:34**
